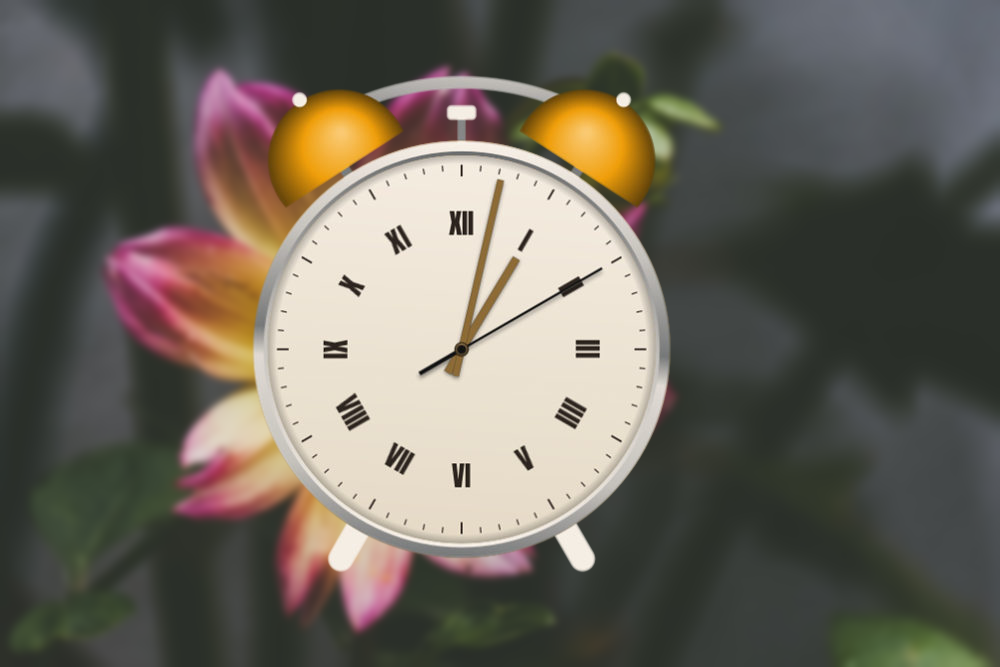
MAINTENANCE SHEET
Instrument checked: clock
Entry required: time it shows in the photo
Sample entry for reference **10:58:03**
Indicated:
**1:02:10**
